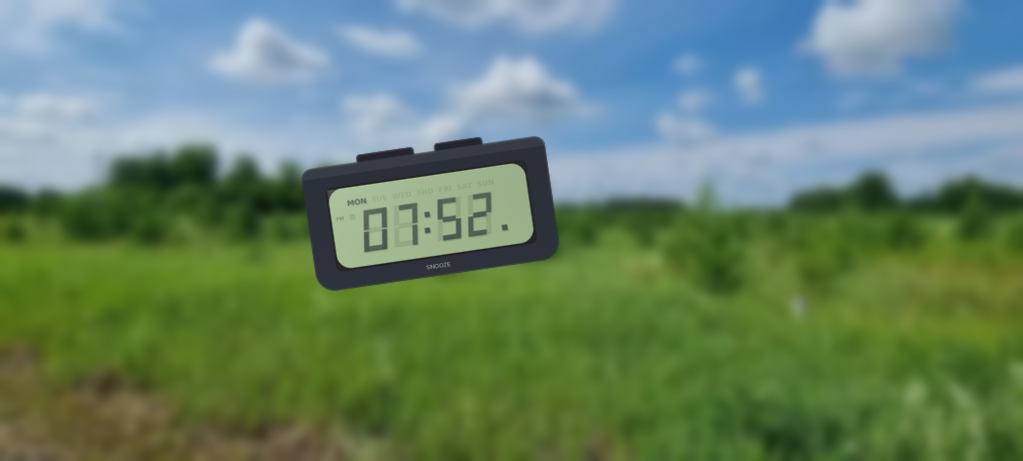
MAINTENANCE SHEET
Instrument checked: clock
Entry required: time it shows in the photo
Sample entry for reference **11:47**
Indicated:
**7:52**
